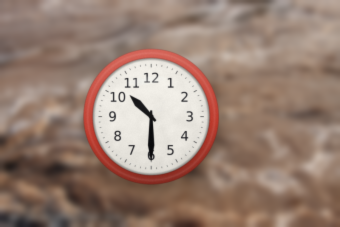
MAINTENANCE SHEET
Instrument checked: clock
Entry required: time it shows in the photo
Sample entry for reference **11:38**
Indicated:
**10:30**
